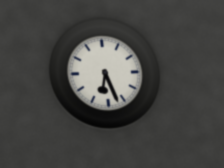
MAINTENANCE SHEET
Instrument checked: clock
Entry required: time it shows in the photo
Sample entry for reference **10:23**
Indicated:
**6:27**
